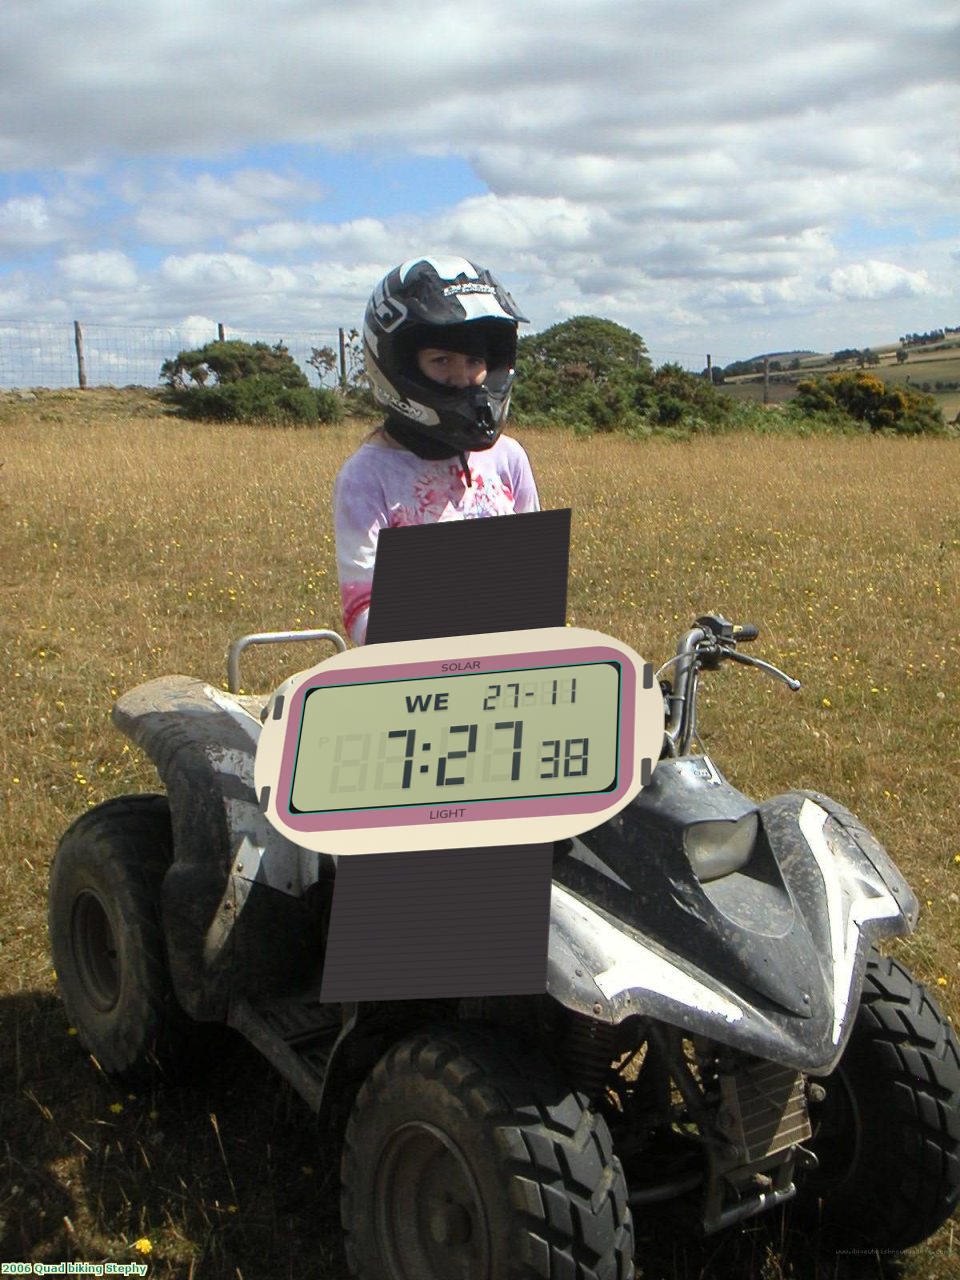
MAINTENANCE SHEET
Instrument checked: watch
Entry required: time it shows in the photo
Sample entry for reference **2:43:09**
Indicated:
**7:27:38**
